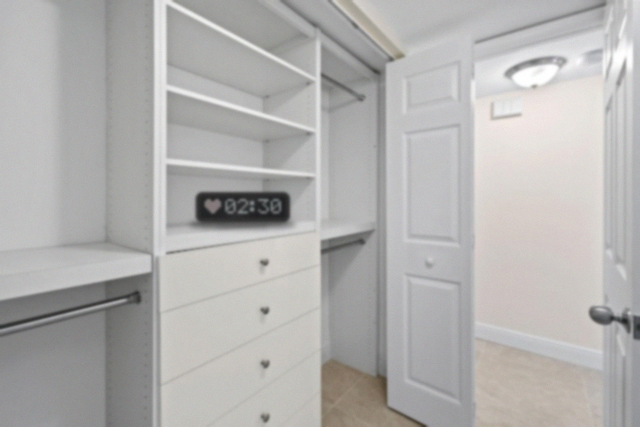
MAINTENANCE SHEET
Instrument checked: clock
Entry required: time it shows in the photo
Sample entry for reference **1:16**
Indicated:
**2:30**
